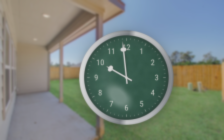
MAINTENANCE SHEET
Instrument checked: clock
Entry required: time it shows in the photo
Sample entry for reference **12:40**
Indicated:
**9:59**
